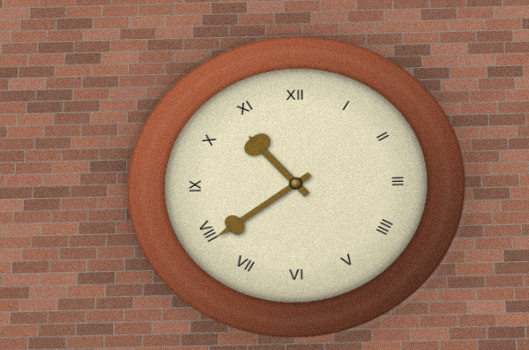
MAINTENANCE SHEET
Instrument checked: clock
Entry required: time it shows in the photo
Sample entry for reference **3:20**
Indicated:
**10:39**
